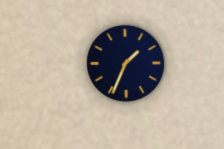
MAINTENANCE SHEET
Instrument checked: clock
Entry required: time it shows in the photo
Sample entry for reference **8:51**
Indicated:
**1:34**
